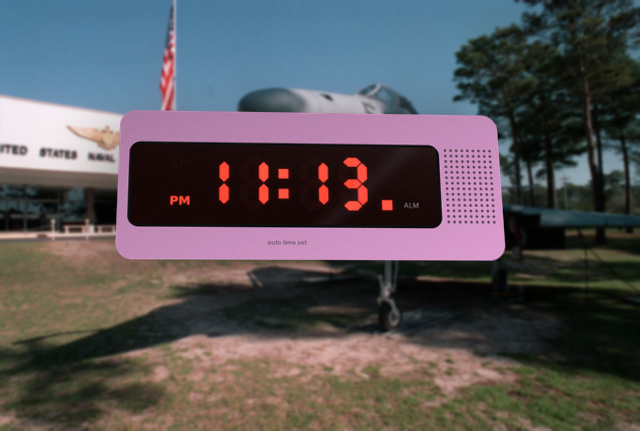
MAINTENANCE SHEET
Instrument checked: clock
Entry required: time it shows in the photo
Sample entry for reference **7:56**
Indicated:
**11:13**
